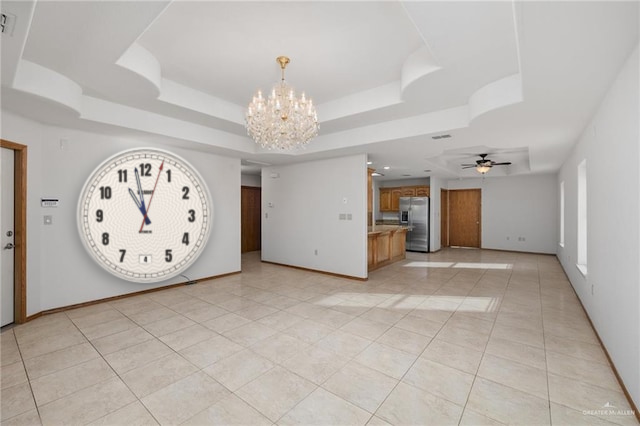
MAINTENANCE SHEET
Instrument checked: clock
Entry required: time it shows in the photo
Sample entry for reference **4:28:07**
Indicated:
**10:58:03**
